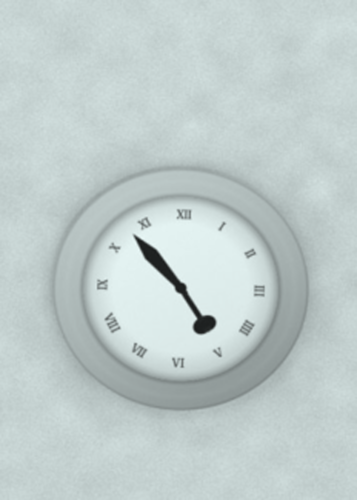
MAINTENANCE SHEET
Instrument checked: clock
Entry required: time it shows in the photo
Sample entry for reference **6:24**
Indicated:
**4:53**
